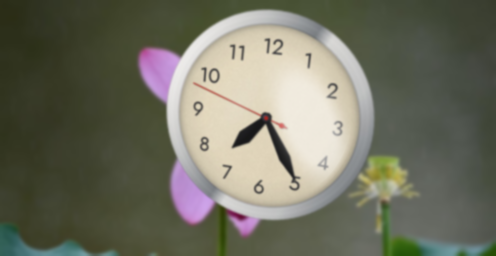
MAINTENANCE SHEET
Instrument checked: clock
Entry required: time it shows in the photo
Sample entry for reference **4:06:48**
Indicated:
**7:24:48**
